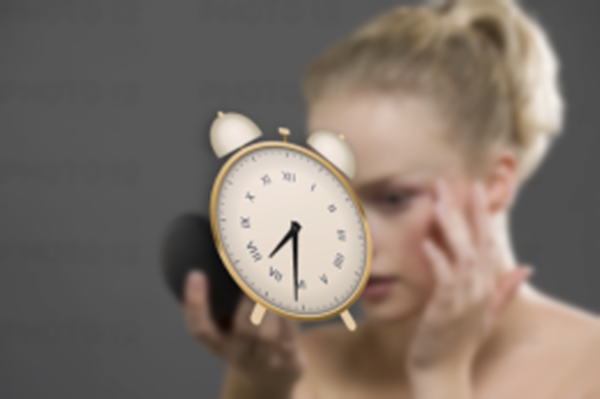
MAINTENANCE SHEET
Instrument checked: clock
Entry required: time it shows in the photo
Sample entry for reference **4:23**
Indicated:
**7:31**
